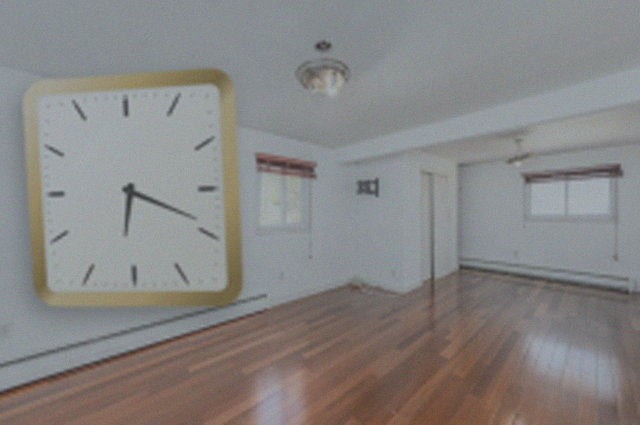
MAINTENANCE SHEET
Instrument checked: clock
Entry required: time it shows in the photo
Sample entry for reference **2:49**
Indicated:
**6:19**
